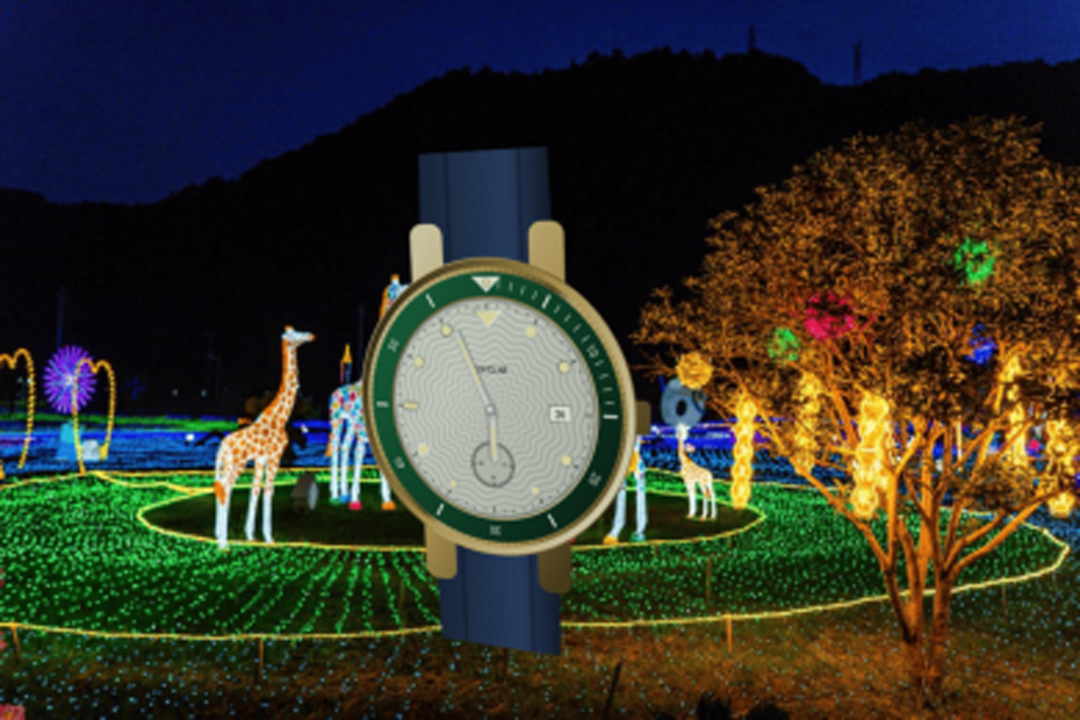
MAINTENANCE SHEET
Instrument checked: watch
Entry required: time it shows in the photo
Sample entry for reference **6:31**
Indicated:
**5:56**
